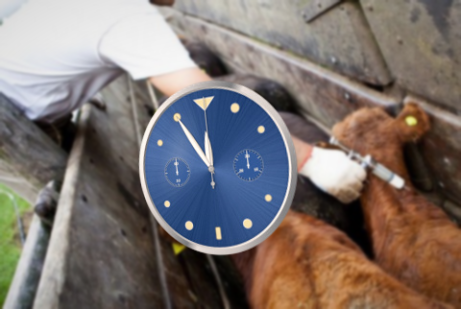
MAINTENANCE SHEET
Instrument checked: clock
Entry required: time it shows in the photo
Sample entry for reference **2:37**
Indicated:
**11:55**
